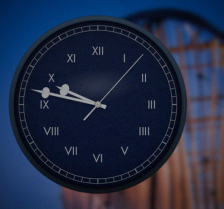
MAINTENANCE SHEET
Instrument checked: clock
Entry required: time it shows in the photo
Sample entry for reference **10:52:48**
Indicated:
**9:47:07**
